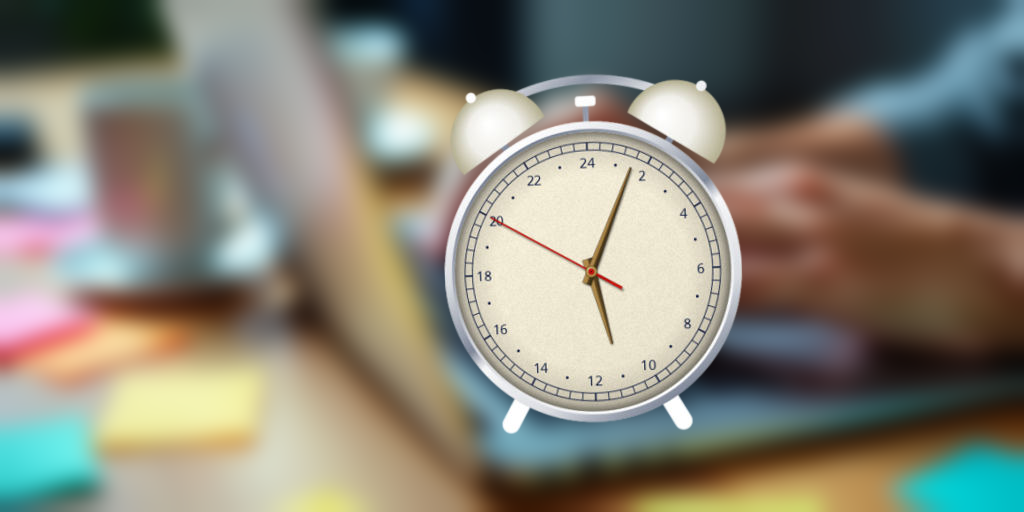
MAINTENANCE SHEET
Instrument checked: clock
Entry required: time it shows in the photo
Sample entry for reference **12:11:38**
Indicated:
**11:03:50**
